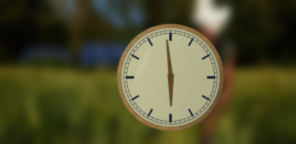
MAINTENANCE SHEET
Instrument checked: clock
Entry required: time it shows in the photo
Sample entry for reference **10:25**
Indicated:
**5:59**
